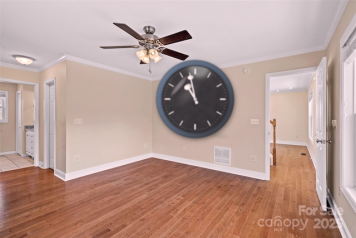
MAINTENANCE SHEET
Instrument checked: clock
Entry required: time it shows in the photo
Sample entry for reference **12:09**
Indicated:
**10:58**
